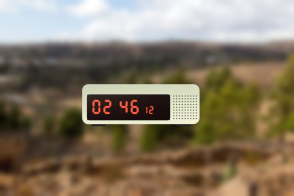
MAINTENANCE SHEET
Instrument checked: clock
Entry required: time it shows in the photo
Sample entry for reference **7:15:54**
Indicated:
**2:46:12**
